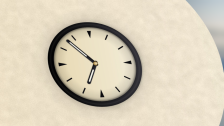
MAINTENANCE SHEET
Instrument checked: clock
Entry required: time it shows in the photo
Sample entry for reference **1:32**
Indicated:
**6:53**
